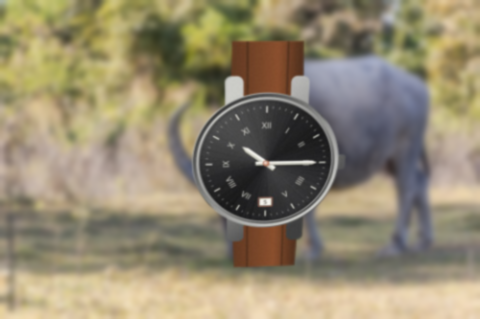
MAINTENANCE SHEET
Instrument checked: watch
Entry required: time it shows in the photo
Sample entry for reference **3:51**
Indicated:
**10:15**
